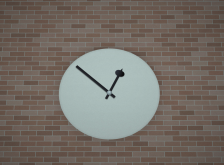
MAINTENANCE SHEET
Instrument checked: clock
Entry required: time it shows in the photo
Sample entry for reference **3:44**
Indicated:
**12:52**
